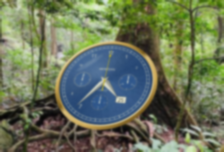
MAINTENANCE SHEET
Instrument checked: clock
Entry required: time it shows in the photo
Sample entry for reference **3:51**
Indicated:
**4:36**
